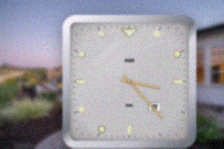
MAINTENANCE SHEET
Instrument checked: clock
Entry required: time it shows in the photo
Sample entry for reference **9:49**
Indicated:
**3:23**
